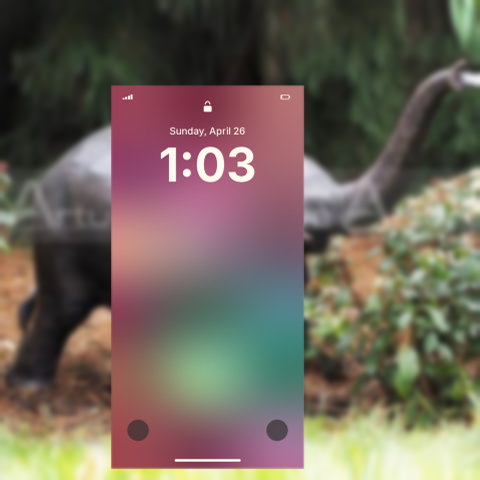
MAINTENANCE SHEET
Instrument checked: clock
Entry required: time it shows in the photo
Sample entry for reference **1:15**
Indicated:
**1:03**
